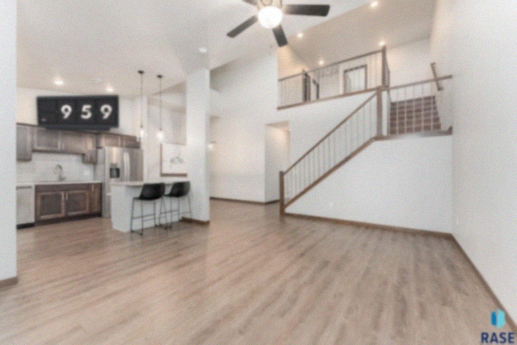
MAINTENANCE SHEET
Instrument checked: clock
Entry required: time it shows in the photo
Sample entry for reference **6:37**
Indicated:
**9:59**
